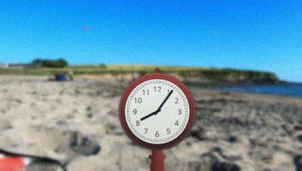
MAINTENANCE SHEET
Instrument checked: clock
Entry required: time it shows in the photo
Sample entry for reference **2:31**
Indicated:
**8:06**
